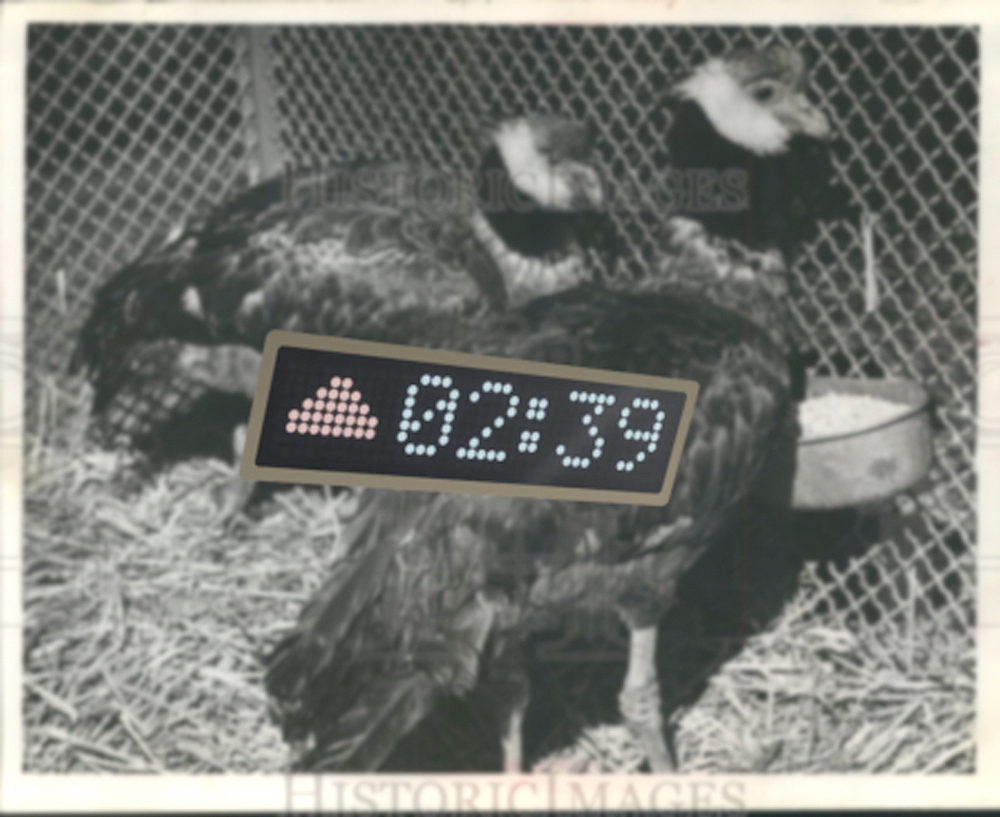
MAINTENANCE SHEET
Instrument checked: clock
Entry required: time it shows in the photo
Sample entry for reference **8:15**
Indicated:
**2:39**
